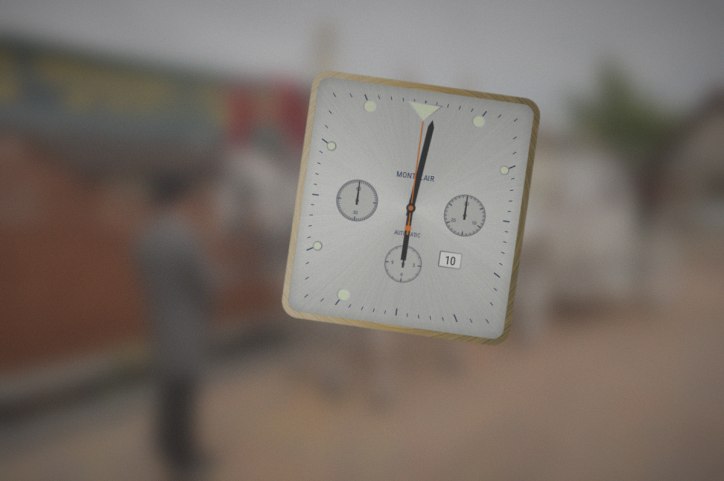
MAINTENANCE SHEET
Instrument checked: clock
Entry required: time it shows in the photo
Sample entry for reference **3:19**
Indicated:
**6:01**
